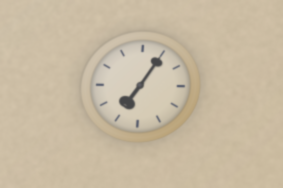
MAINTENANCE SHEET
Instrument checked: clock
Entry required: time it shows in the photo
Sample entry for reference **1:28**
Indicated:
**7:05**
